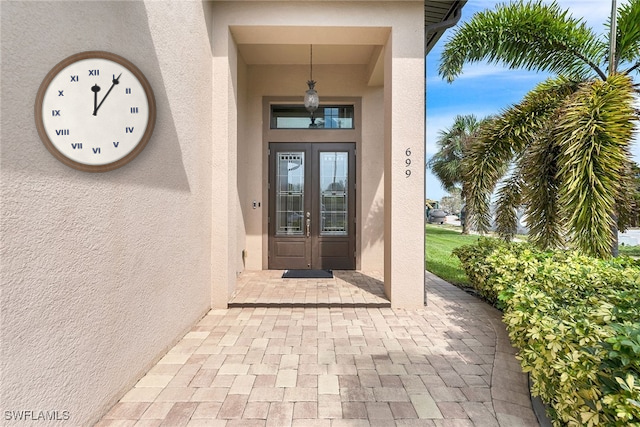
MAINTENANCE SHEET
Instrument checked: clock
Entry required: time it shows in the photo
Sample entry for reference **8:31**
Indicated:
**12:06**
